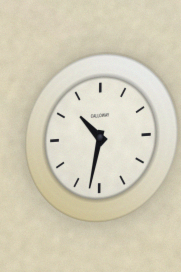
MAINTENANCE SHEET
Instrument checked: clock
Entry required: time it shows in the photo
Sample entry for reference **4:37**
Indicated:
**10:32**
